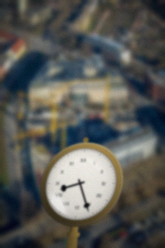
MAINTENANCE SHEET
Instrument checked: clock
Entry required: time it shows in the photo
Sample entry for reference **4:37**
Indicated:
**8:26**
